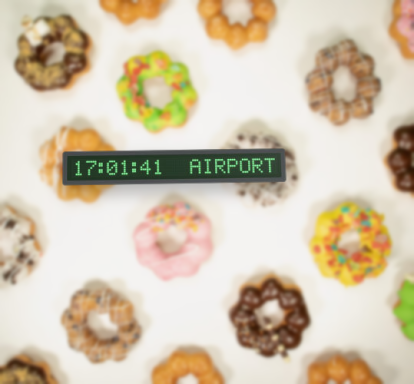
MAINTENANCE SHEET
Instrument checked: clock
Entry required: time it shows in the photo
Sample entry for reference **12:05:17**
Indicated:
**17:01:41**
